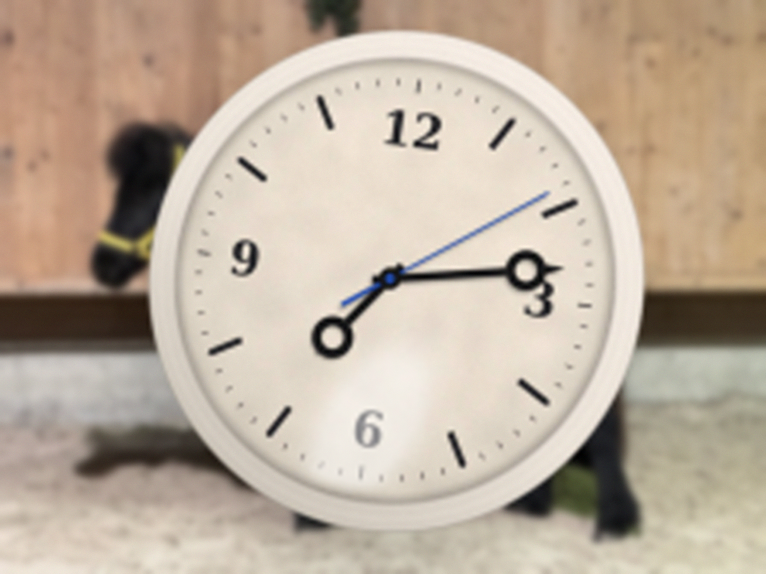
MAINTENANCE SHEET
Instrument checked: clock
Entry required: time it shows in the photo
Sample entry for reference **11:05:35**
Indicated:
**7:13:09**
